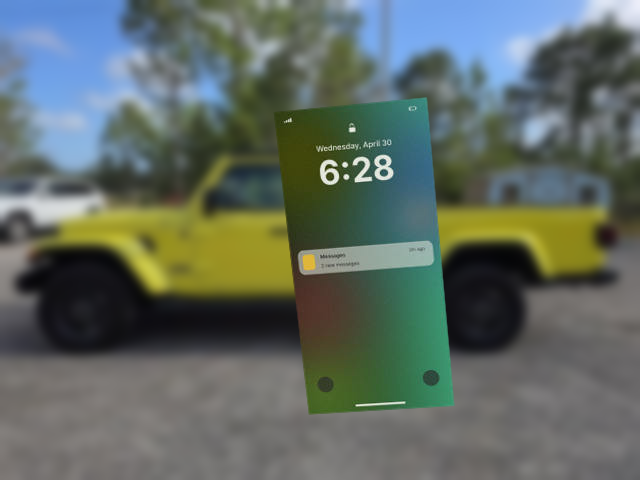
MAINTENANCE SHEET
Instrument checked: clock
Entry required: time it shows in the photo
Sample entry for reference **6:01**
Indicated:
**6:28**
